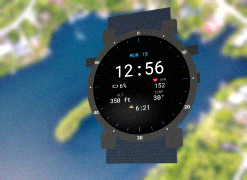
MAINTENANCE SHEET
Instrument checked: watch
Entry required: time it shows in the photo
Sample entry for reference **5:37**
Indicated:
**12:56**
